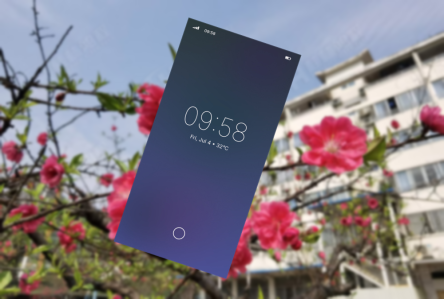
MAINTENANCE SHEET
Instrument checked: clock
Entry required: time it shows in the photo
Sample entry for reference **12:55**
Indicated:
**9:58**
